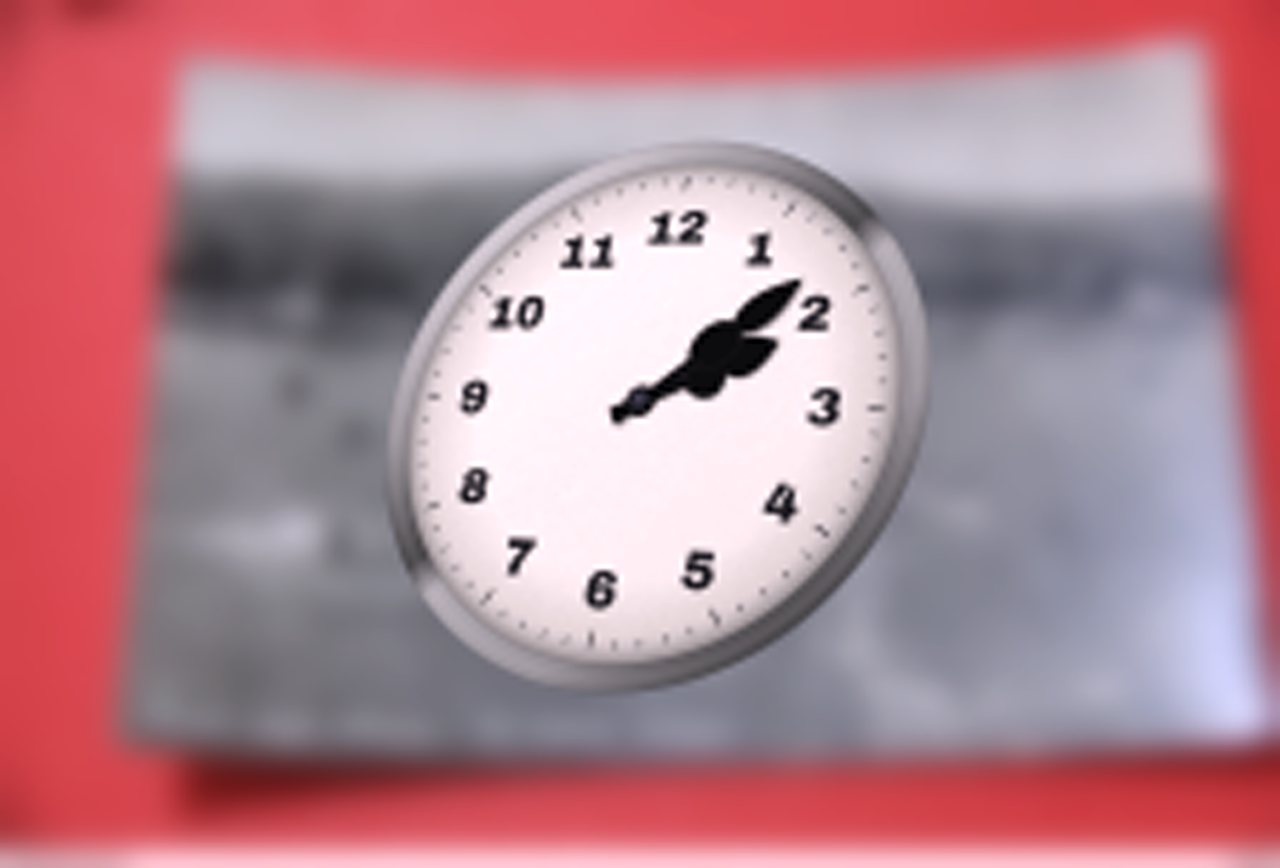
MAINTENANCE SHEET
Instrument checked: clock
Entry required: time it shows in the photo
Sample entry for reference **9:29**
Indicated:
**2:08**
